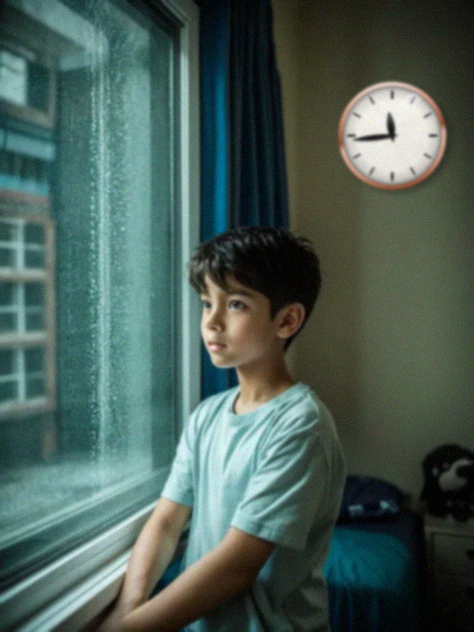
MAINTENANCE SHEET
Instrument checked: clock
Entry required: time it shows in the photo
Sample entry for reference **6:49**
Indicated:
**11:44**
